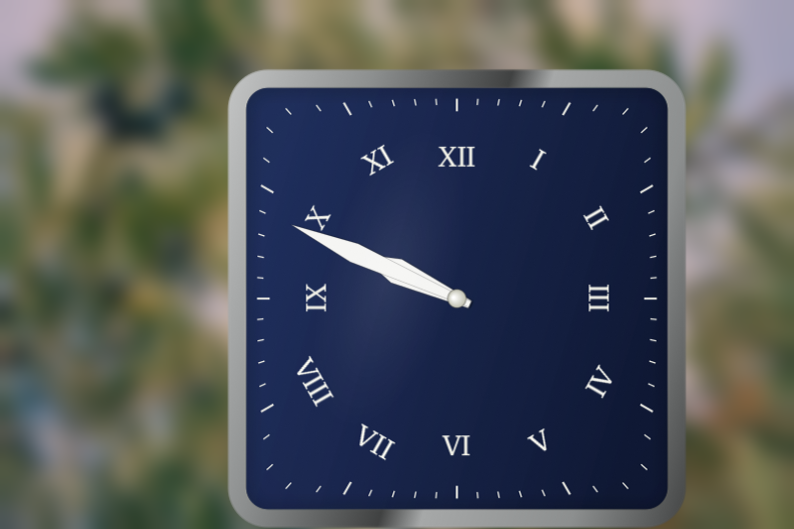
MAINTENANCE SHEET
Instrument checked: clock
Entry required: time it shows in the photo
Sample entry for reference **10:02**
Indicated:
**9:49**
